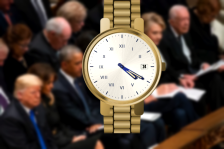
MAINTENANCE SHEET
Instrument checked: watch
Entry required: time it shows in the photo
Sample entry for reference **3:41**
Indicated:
**4:20**
